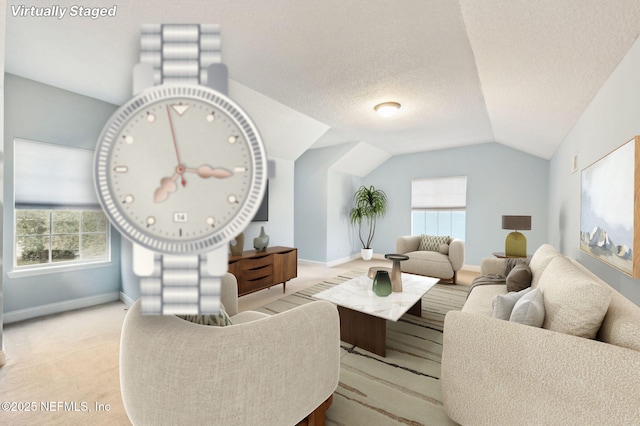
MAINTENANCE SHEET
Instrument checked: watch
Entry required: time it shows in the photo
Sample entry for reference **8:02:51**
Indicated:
**7:15:58**
